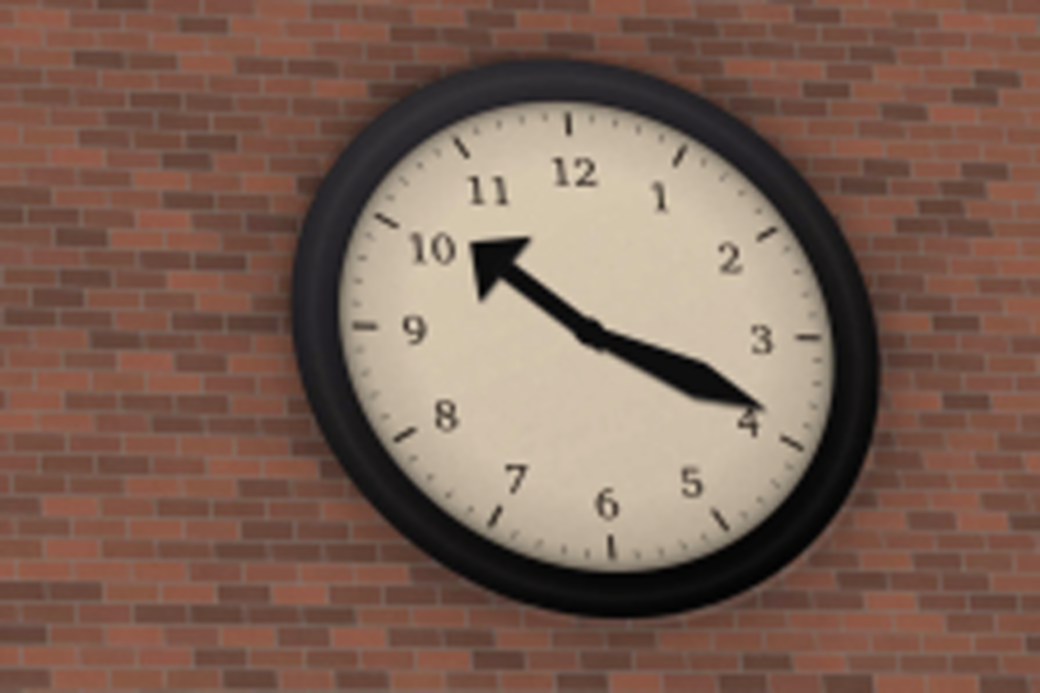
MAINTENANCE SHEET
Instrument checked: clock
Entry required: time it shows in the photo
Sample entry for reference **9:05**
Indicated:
**10:19**
